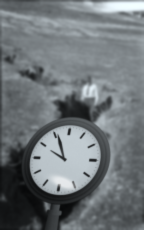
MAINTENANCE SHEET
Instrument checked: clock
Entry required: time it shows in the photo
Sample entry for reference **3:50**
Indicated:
**9:56**
